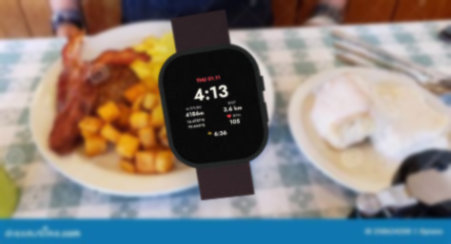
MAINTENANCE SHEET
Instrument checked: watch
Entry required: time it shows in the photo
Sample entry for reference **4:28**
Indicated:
**4:13**
